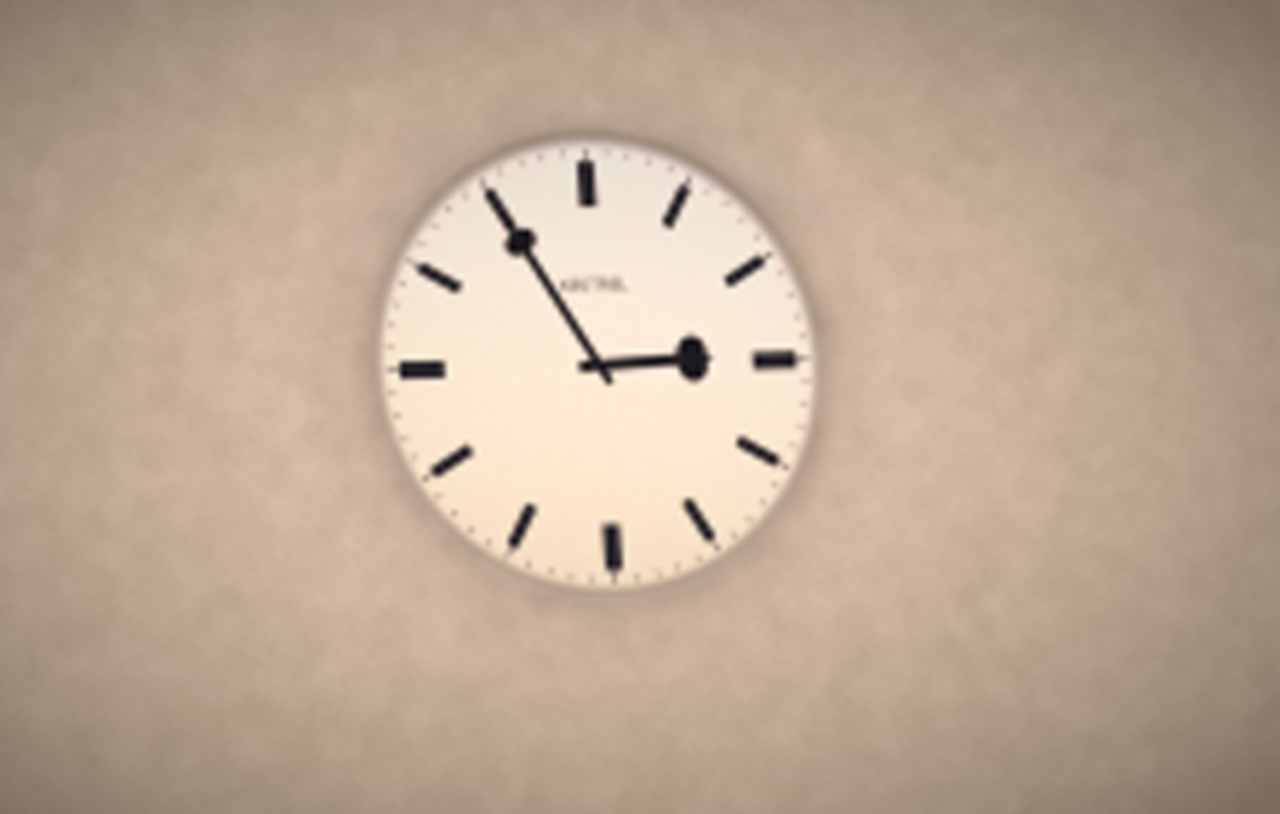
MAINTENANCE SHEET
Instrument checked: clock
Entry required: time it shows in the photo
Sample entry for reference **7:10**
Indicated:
**2:55**
